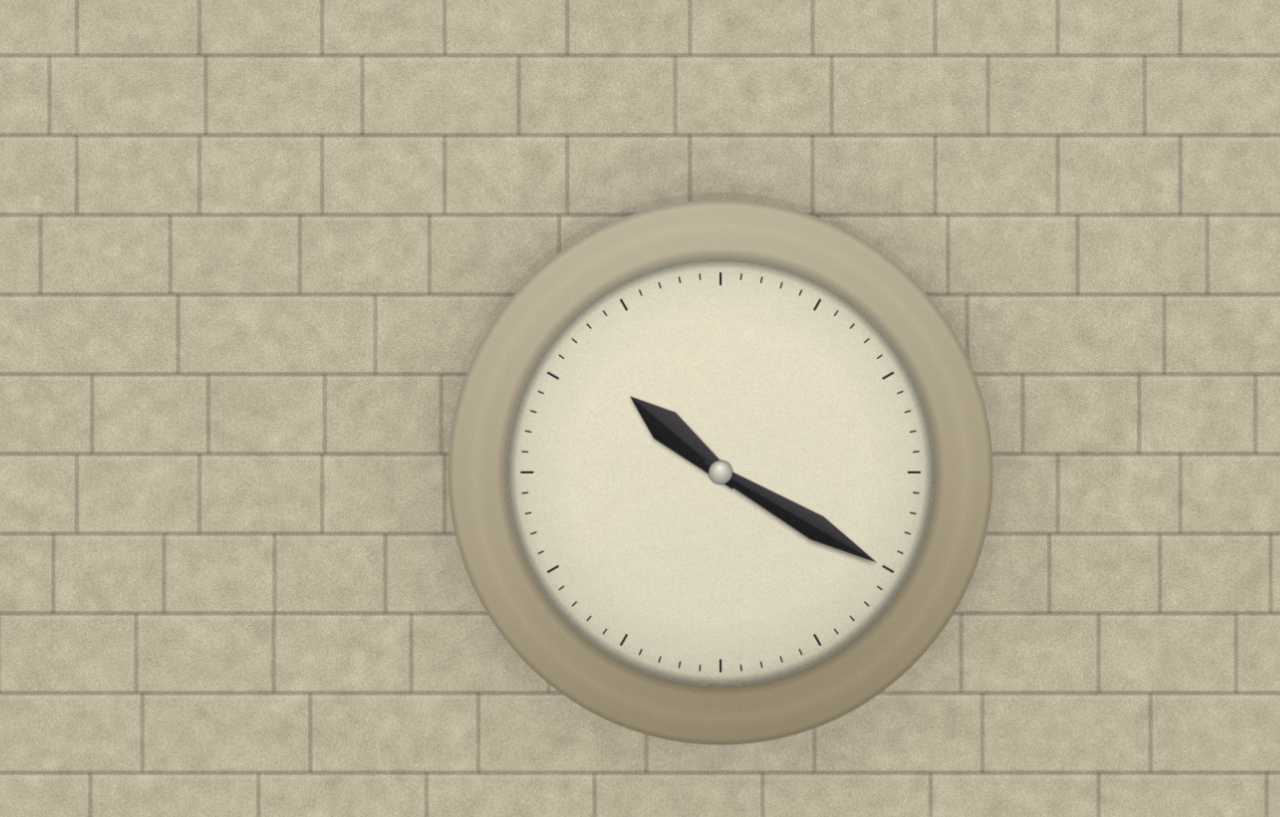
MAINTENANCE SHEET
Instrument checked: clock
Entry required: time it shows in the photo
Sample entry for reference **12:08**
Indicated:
**10:20**
